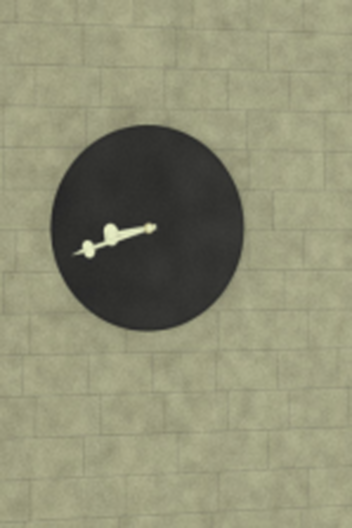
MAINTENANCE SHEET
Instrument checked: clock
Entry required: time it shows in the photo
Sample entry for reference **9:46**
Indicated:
**8:42**
